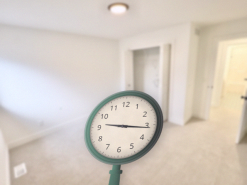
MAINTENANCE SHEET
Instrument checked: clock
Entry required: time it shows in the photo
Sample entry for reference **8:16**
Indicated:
**9:16**
